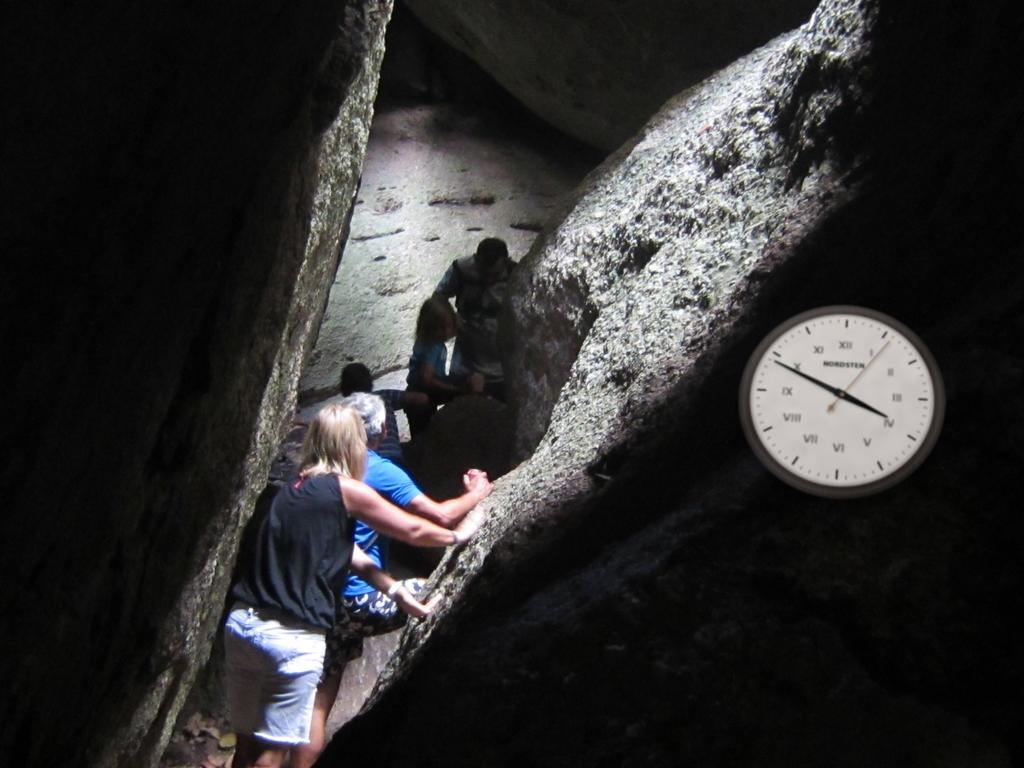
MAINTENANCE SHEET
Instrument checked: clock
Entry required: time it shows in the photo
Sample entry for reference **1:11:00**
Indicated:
**3:49:06**
